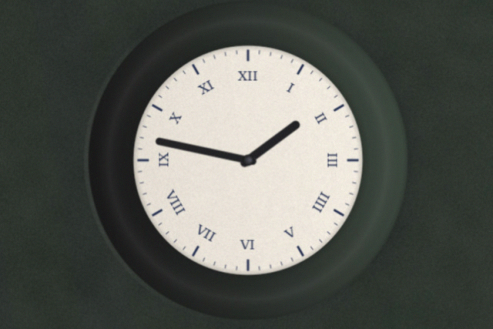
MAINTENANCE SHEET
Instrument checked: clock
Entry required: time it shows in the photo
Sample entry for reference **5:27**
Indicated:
**1:47**
